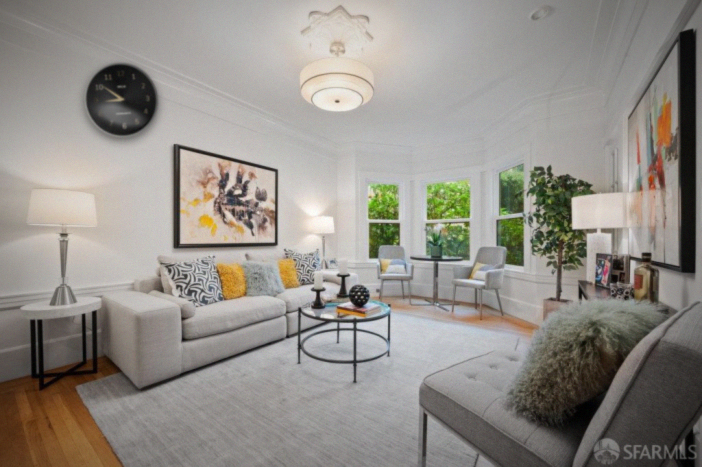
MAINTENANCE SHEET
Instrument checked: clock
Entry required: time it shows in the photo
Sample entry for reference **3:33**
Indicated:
**8:51**
